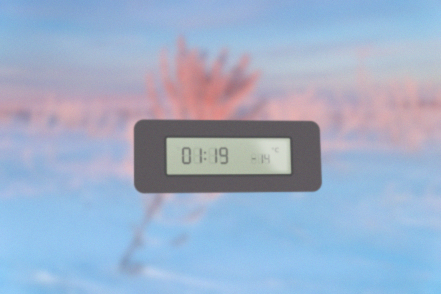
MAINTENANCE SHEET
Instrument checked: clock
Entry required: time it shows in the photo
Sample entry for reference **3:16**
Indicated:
**1:19**
